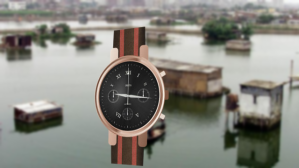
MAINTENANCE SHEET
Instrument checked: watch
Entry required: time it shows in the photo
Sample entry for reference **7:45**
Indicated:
**9:16**
